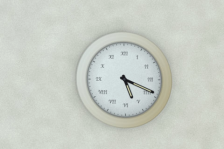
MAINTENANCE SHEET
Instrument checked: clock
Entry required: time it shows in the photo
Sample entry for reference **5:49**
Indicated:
**5:19**
